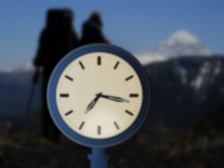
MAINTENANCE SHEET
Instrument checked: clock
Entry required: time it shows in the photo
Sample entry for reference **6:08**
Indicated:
**7:17**
